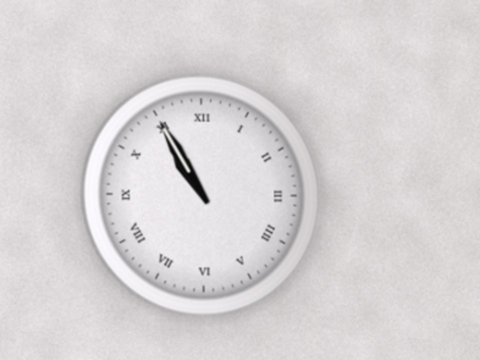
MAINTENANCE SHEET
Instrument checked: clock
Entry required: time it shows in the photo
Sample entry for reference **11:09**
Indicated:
**10:55**
